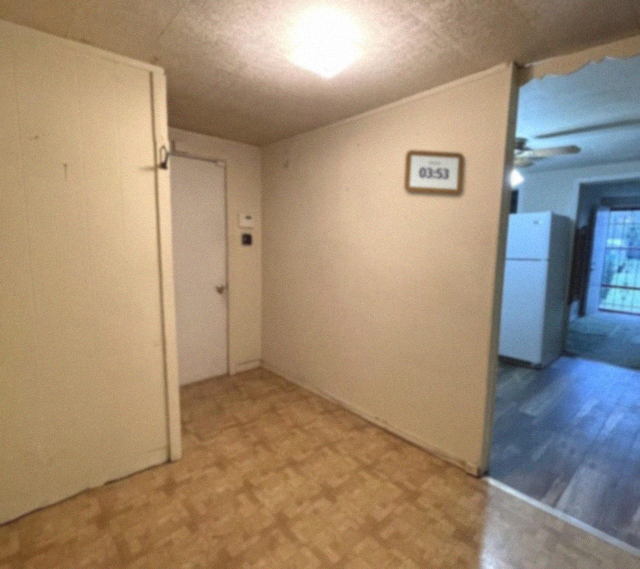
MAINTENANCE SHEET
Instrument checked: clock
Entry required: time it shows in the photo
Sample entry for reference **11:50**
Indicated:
**3:53**
